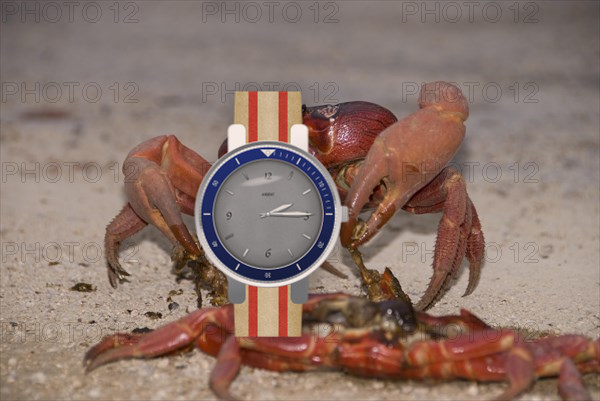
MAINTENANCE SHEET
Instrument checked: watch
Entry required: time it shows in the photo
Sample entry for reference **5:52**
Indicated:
**2:15**
